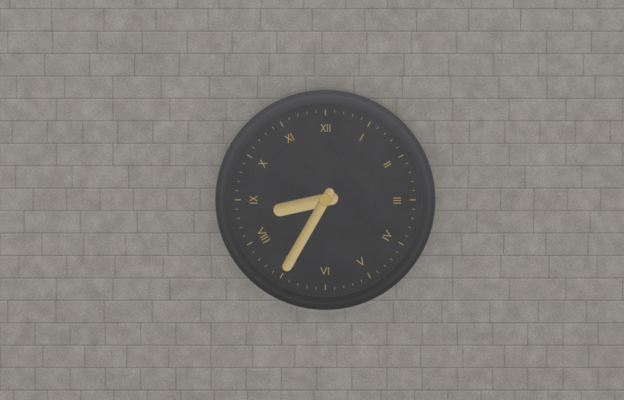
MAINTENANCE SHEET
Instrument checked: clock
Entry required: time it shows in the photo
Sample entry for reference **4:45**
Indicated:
**8:35**
